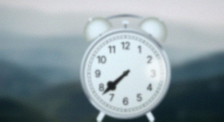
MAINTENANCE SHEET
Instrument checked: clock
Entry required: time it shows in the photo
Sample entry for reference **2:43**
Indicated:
**7:38**
